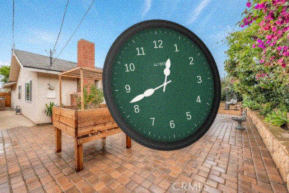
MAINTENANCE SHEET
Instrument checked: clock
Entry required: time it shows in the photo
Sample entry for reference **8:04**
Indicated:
**12:42**
